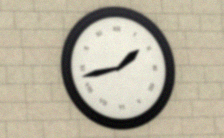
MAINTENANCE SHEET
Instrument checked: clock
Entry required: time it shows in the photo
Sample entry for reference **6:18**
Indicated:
**1:43**
